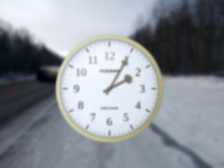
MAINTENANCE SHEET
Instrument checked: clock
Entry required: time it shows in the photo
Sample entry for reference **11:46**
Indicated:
**2:05**
